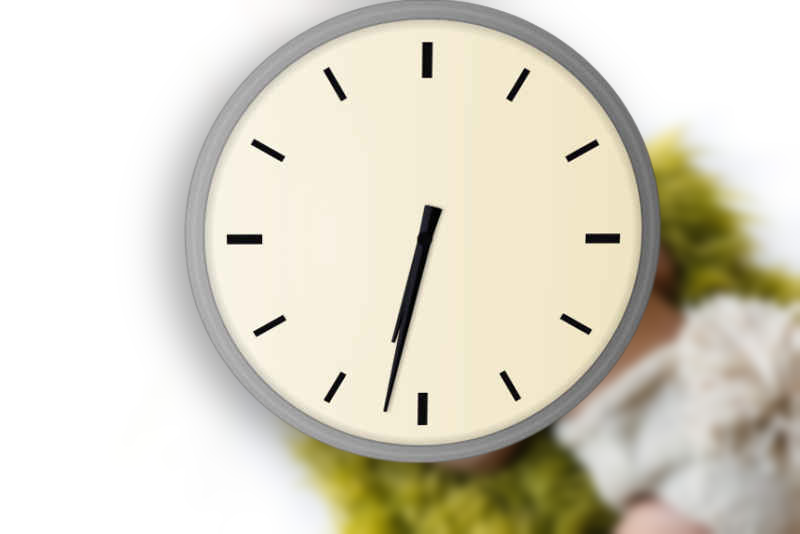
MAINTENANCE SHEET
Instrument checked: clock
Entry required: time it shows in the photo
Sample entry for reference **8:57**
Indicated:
**6:32**
